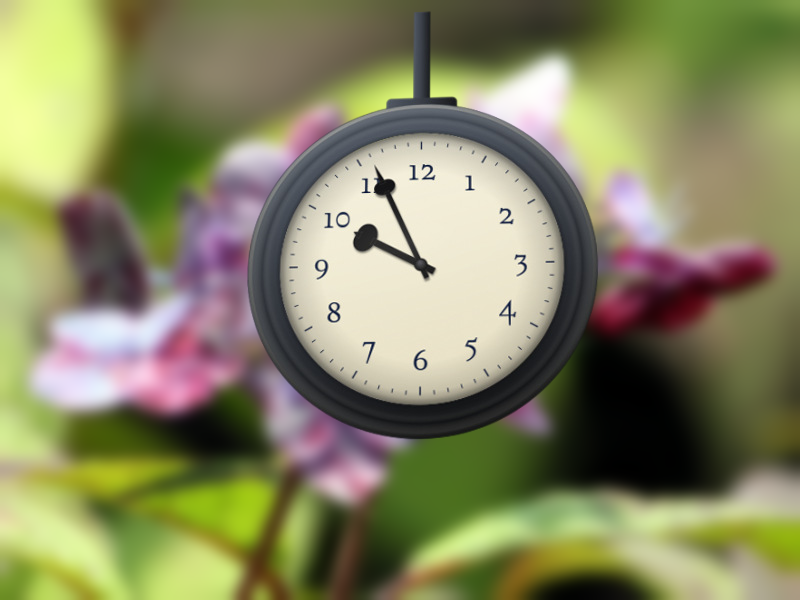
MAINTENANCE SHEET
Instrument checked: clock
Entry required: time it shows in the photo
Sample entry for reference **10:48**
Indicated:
**9:56**
